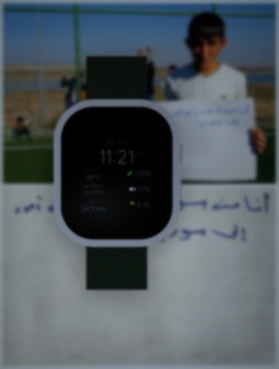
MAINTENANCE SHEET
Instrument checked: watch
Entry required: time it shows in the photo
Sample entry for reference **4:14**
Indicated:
**11:21**
